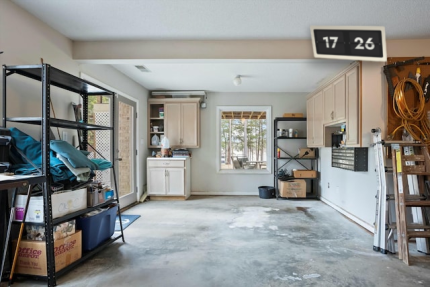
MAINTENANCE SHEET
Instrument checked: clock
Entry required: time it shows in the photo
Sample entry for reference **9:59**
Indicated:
**17:26**
